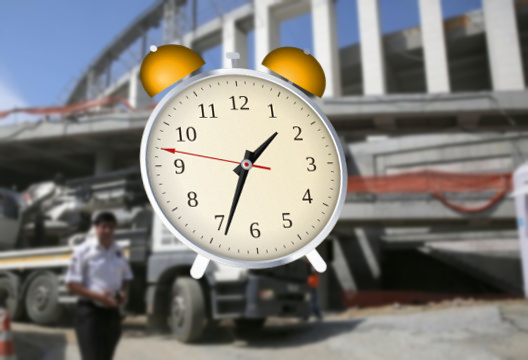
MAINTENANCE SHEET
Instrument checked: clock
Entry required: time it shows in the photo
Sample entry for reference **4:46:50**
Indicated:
**1:33:47**
